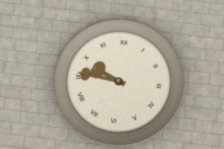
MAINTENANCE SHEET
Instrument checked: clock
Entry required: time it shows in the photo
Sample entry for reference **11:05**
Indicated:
**9:46**
